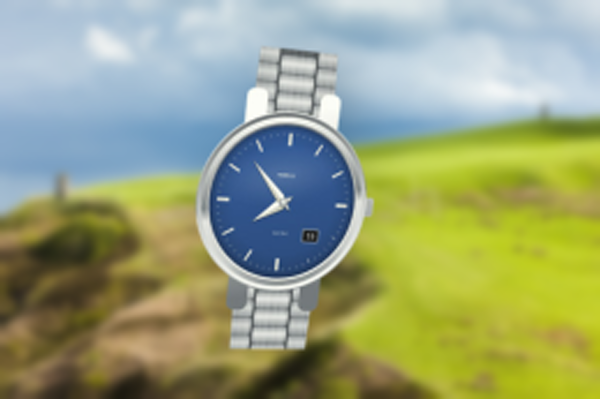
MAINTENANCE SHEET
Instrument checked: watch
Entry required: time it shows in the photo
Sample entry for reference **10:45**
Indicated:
**7:53**
